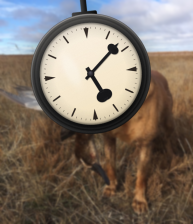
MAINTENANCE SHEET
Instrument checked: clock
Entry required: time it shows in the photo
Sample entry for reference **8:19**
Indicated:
**5:08**
